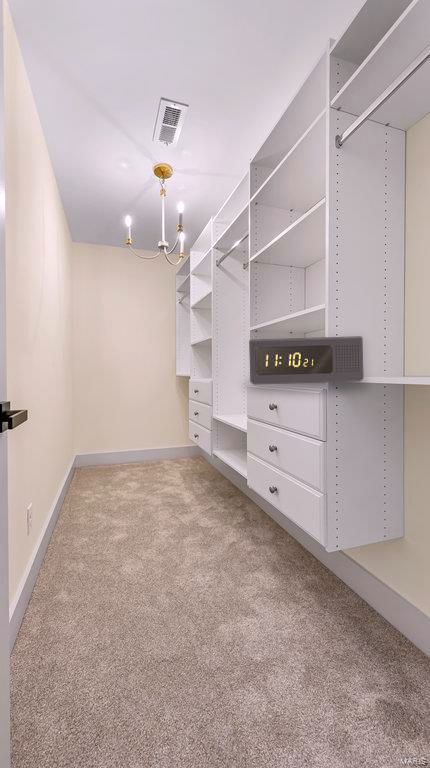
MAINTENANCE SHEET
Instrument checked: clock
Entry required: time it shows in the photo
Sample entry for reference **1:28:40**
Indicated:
**11:10:21**
